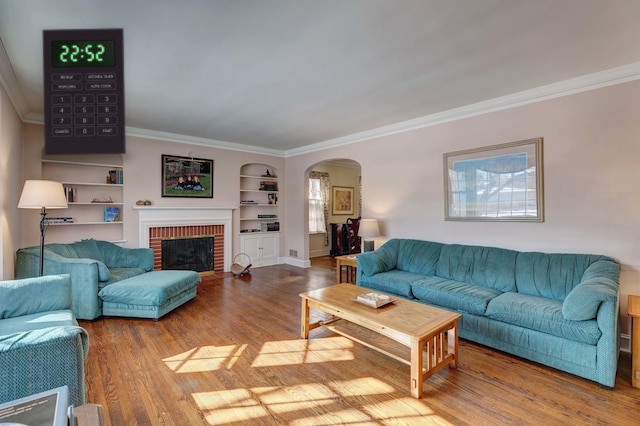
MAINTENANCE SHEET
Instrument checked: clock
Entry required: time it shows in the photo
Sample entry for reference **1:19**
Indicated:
**22:52**
